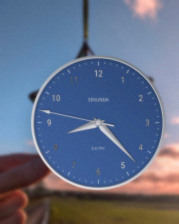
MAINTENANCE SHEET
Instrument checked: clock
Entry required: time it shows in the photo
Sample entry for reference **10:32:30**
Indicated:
**8:22:47**
